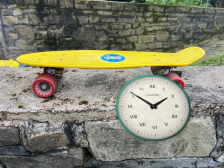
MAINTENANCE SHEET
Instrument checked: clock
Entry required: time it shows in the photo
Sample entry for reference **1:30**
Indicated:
**1:51**
